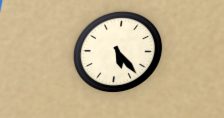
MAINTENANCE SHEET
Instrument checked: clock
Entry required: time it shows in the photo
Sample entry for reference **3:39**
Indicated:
**5:23**
